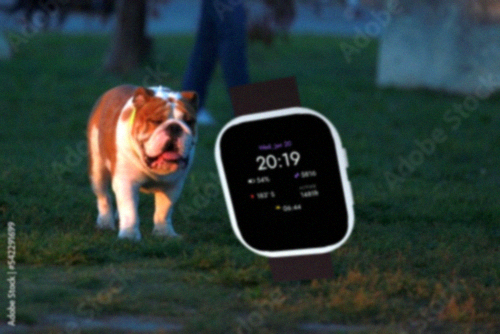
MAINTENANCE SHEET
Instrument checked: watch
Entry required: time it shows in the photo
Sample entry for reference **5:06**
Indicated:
**20:19**
